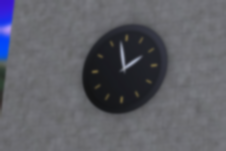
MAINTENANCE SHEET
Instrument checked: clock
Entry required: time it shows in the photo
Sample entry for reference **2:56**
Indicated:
**1:58**
